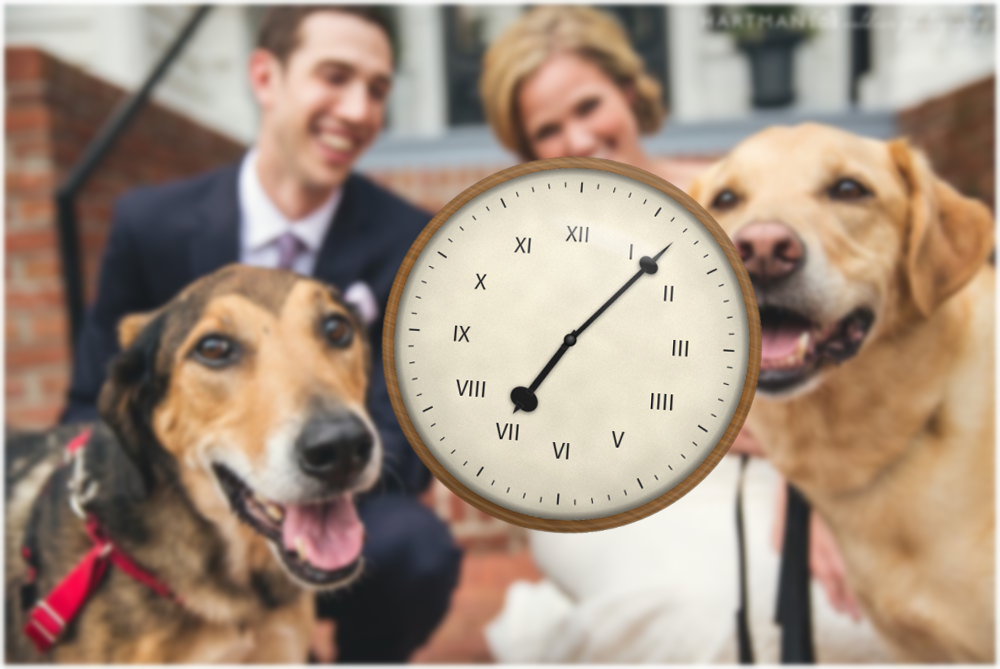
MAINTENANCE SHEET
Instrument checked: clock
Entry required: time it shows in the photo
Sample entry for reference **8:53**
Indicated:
**7:07**
